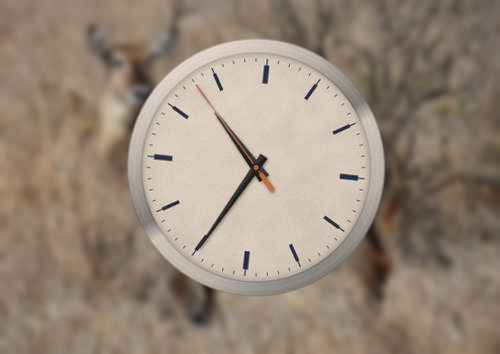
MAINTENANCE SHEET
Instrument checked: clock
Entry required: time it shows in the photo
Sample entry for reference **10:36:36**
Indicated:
**10:34:53**
